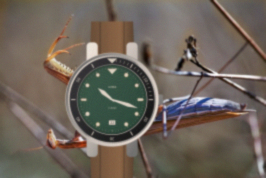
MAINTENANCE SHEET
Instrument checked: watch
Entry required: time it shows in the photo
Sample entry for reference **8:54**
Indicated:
**10:18**
